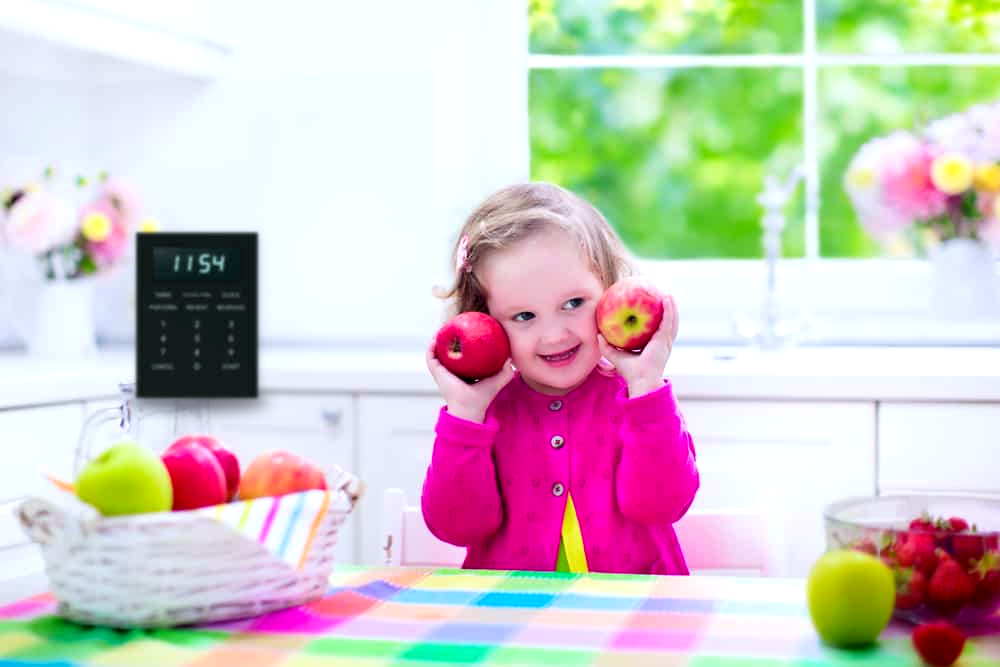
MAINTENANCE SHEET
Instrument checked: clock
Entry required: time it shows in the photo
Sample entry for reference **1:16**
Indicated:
**11:54**
